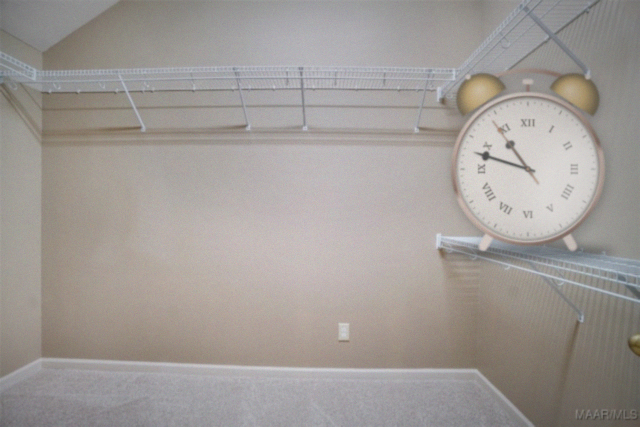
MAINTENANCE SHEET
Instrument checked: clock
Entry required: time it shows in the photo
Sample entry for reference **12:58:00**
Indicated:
**10:47:54**
